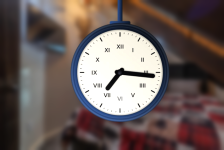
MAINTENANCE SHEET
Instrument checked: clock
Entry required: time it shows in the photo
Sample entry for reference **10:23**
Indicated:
**7:16**
